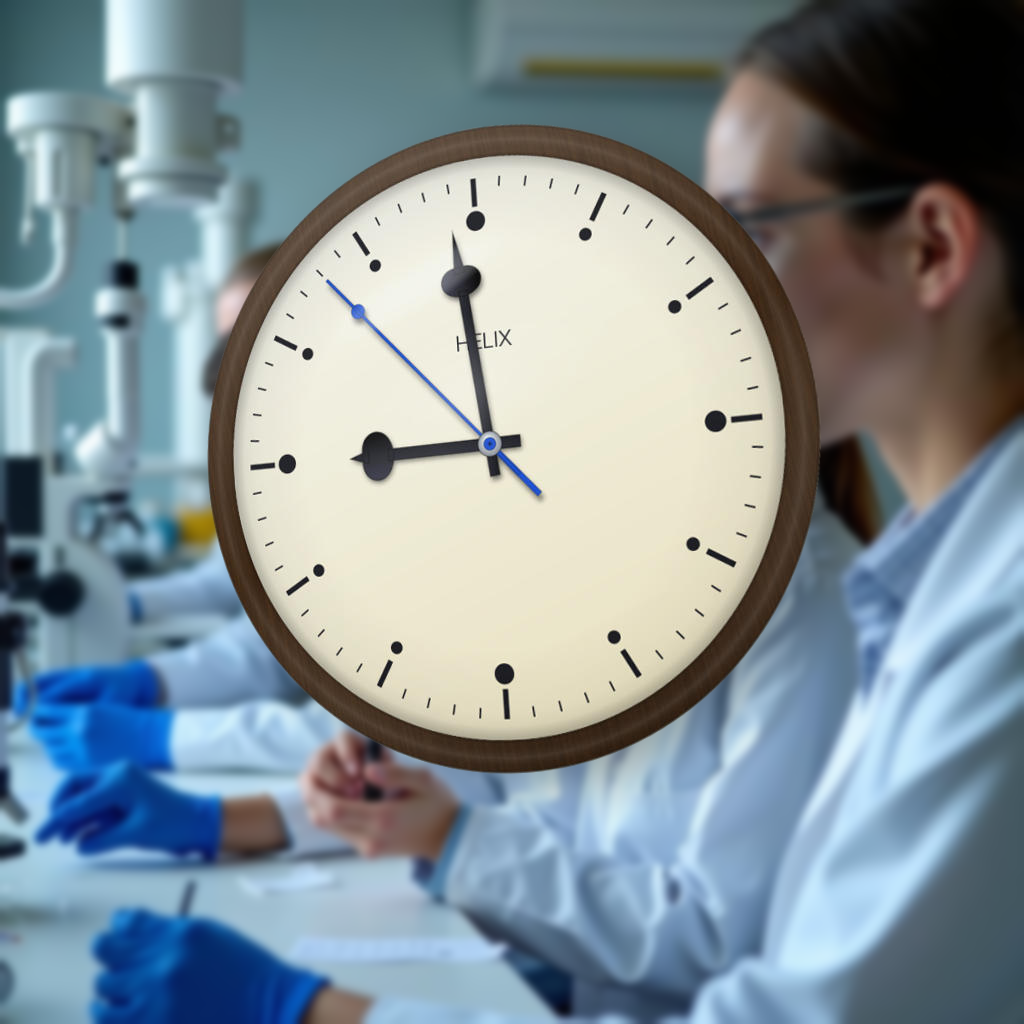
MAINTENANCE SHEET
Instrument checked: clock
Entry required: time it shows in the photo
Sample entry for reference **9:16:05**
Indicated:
**8:58:53**
